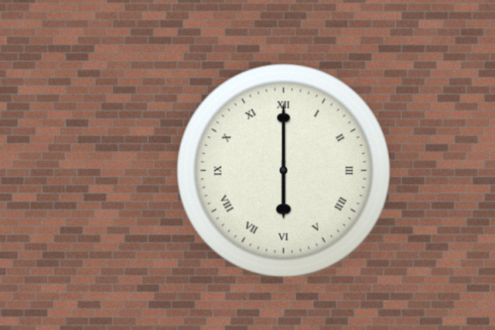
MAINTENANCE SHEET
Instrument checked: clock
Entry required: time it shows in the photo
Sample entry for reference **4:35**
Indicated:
**6:00**
